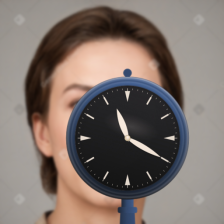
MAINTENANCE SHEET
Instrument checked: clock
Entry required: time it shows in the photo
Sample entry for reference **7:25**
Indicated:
**11:20**
